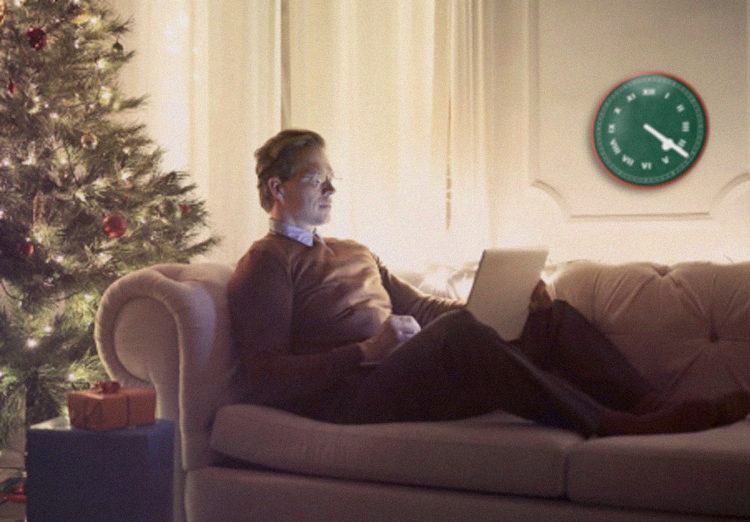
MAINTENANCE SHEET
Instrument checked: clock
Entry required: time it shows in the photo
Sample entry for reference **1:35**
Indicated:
**4:21**
